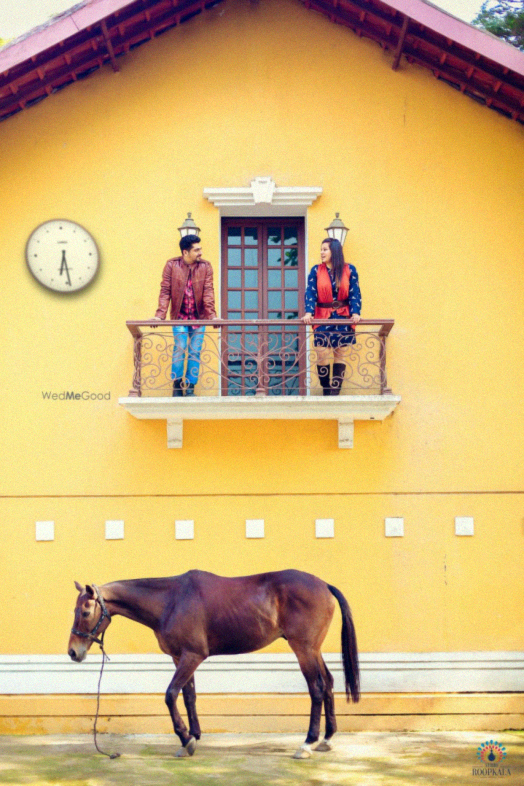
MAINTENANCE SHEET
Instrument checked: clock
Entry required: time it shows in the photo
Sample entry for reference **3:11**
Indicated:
**6:29**
